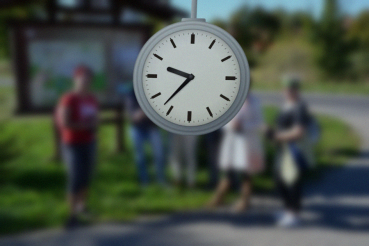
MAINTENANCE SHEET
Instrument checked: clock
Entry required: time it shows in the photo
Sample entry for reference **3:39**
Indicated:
**9:37**
